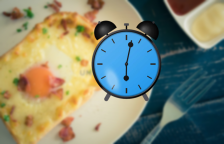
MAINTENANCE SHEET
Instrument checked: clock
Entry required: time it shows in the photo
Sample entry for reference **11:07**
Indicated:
**6:02**
